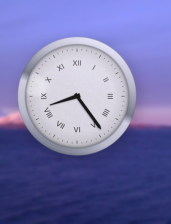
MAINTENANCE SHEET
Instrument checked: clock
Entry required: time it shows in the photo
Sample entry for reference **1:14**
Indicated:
**8:24**
